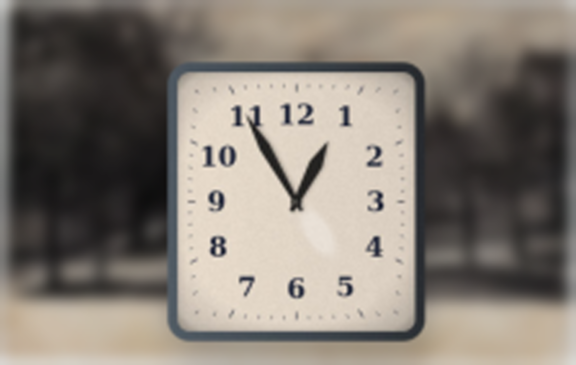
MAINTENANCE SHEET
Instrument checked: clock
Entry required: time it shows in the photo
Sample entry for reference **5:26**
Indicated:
**12:55**
